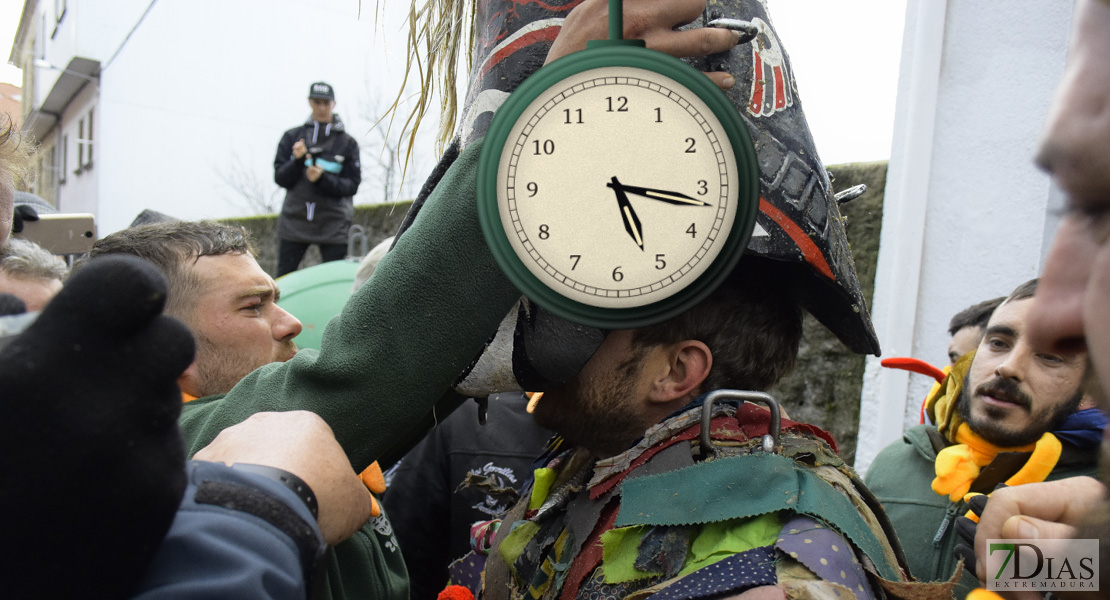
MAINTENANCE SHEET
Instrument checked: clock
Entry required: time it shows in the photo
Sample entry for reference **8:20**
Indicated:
**5:17**
